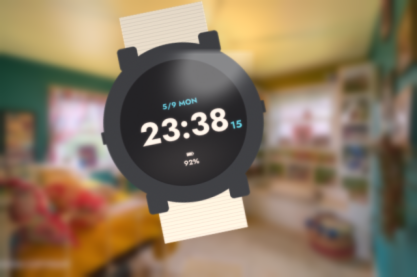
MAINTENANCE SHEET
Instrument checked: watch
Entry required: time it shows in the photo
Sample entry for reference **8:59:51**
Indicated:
**23:38:15**
